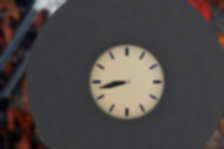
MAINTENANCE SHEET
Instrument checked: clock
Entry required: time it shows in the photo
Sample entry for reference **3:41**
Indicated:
**8:43**
